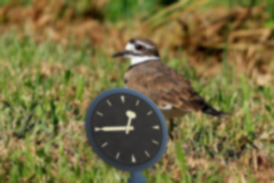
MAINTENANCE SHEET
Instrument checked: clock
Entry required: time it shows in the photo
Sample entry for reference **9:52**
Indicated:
**12:45**
